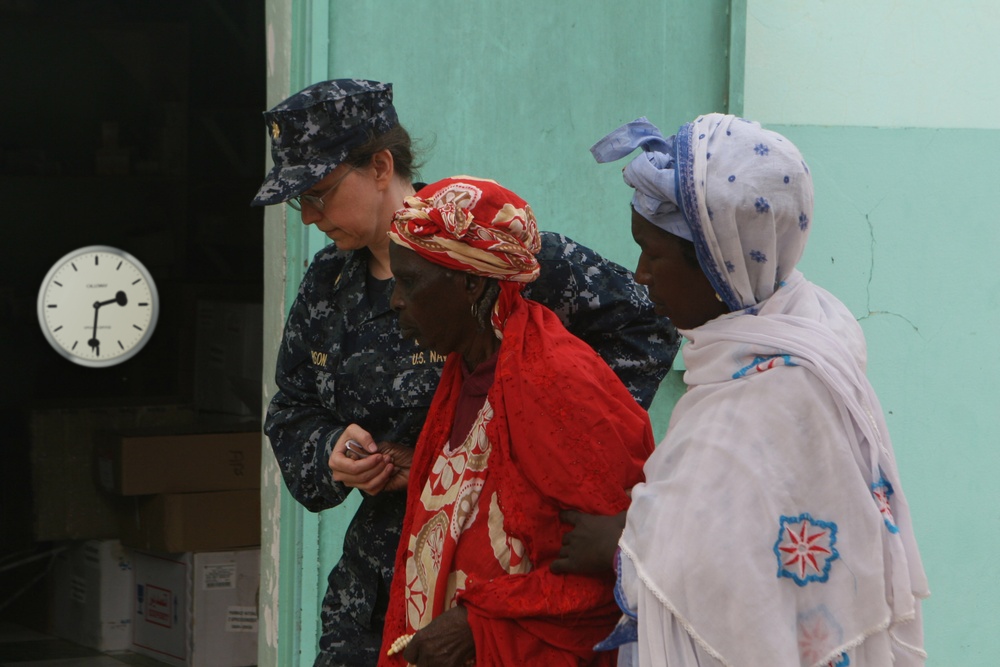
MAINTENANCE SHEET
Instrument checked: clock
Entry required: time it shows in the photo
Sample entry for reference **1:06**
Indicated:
**2:31**
